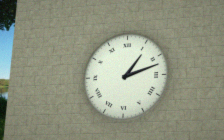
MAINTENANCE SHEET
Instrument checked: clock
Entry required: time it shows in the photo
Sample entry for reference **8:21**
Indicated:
**1:12**
